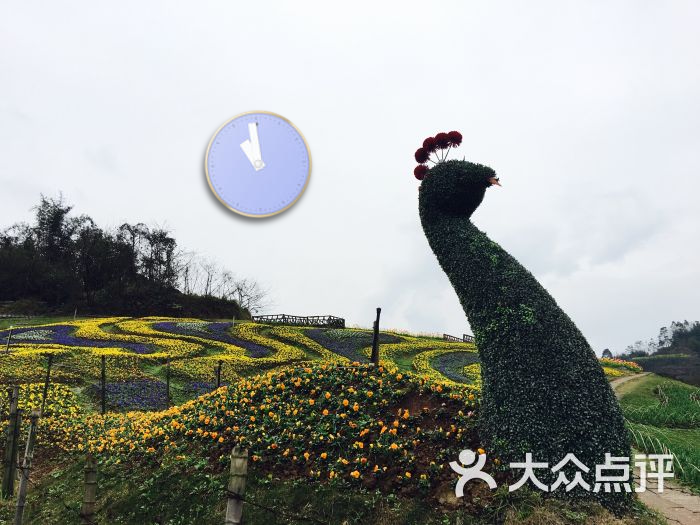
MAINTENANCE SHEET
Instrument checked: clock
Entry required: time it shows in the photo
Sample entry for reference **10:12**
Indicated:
**10:59**
